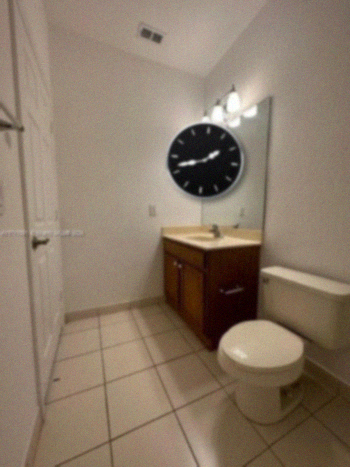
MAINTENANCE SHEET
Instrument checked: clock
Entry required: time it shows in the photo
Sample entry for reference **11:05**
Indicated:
**1:42**
